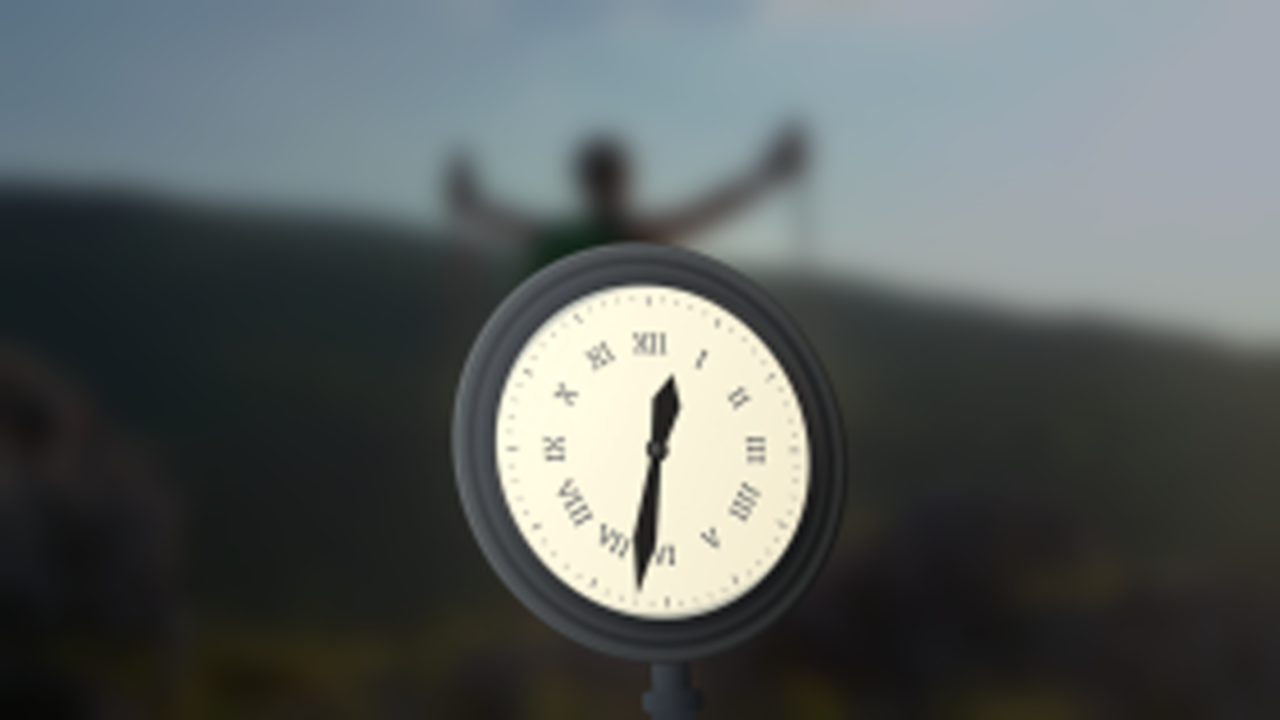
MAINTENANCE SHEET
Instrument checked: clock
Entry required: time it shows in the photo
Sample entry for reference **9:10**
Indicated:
**12:32**
